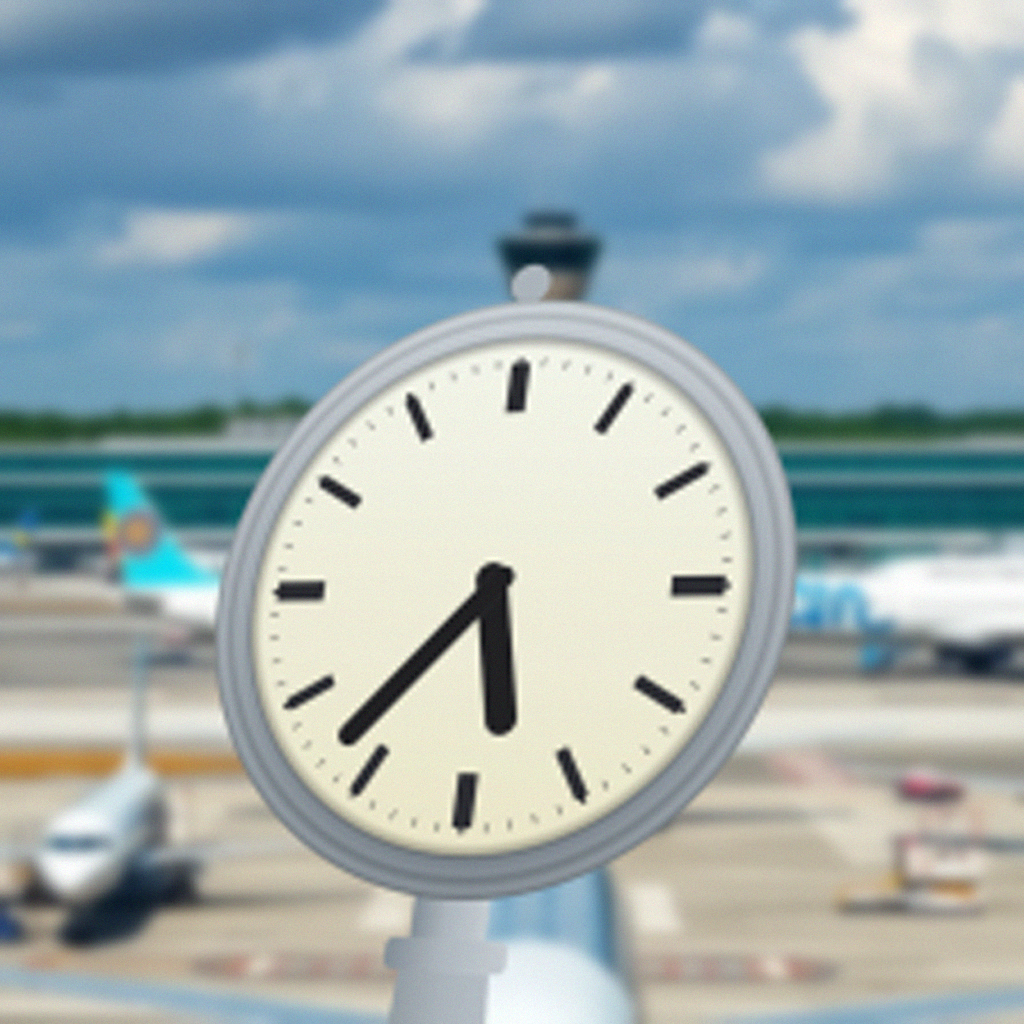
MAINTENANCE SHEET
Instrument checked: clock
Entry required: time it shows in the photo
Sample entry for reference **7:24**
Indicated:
**5:37**
